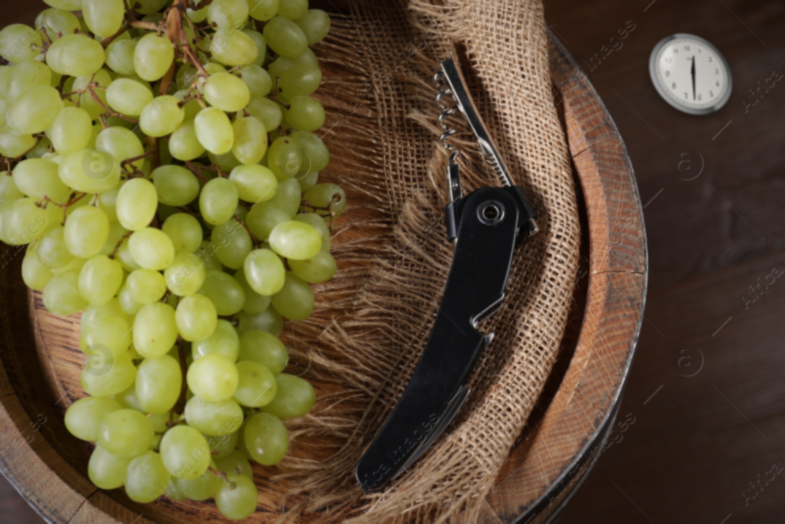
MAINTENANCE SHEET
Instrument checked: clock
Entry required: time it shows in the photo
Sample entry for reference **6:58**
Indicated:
**12:32**
